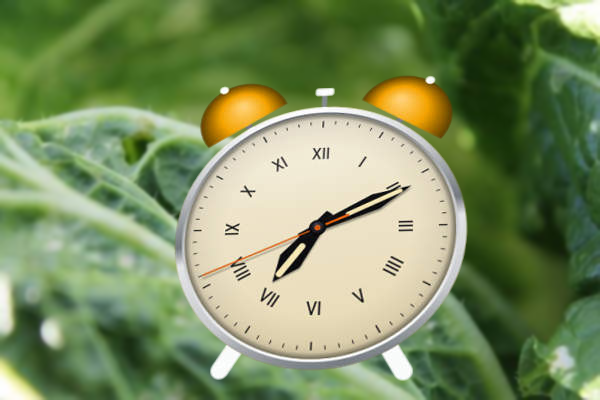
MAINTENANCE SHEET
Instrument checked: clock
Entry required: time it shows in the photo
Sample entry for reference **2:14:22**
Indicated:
**7:10:41**
